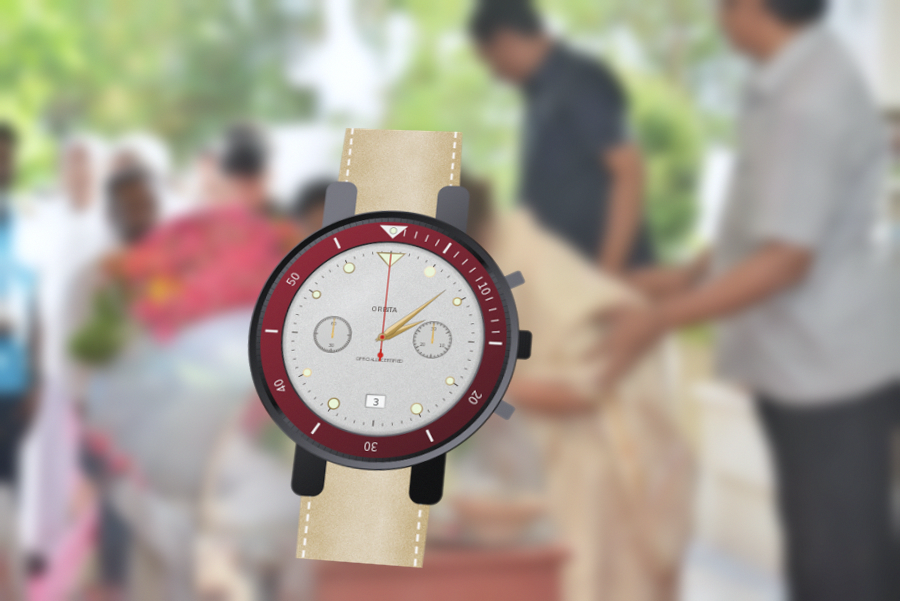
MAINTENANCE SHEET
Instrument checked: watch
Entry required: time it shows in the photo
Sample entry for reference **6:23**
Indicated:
**2:08**
